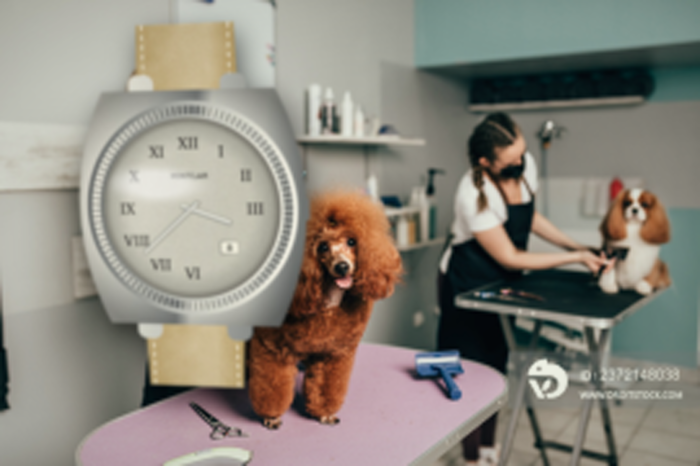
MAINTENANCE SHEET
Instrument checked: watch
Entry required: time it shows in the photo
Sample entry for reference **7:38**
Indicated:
**3:38**
